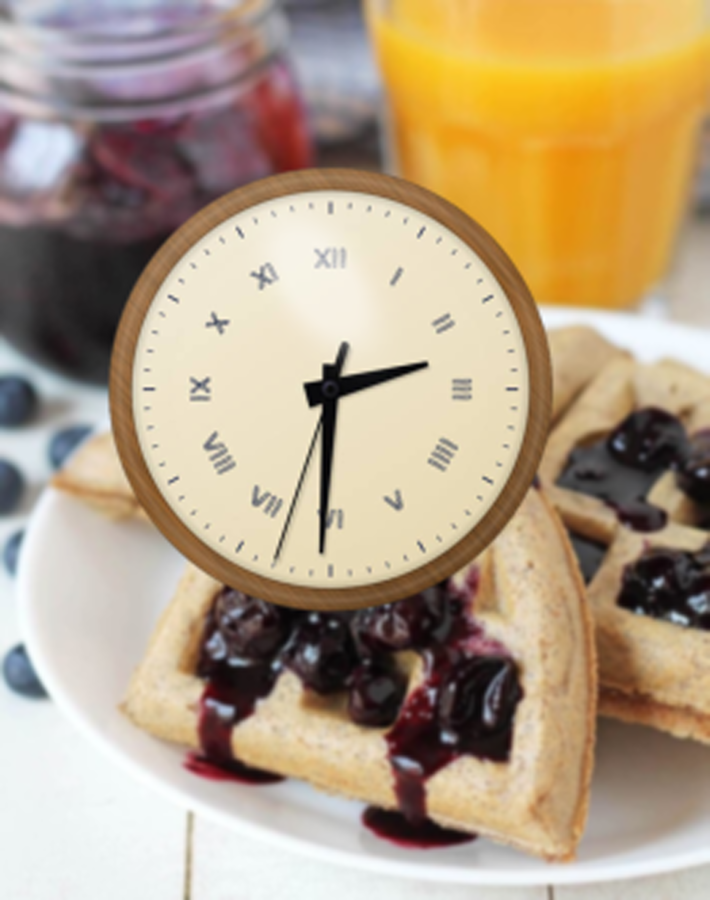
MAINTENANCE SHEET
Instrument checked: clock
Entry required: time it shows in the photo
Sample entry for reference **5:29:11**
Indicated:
**2:30:33**
